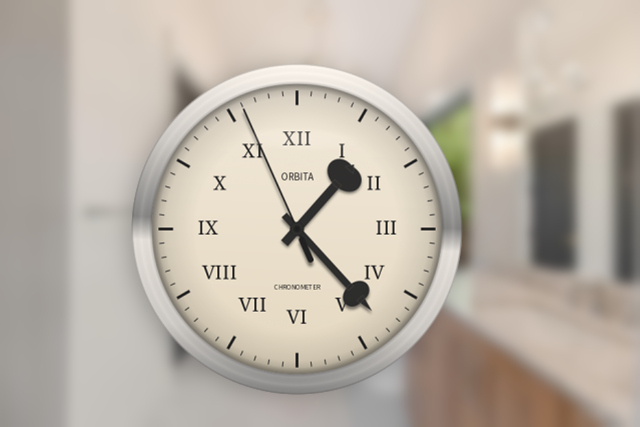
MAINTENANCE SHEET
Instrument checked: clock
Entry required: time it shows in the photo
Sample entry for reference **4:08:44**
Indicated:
**1:22:56**
